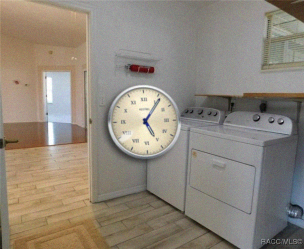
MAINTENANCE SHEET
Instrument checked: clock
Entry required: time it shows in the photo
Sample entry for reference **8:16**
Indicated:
**5:06**
